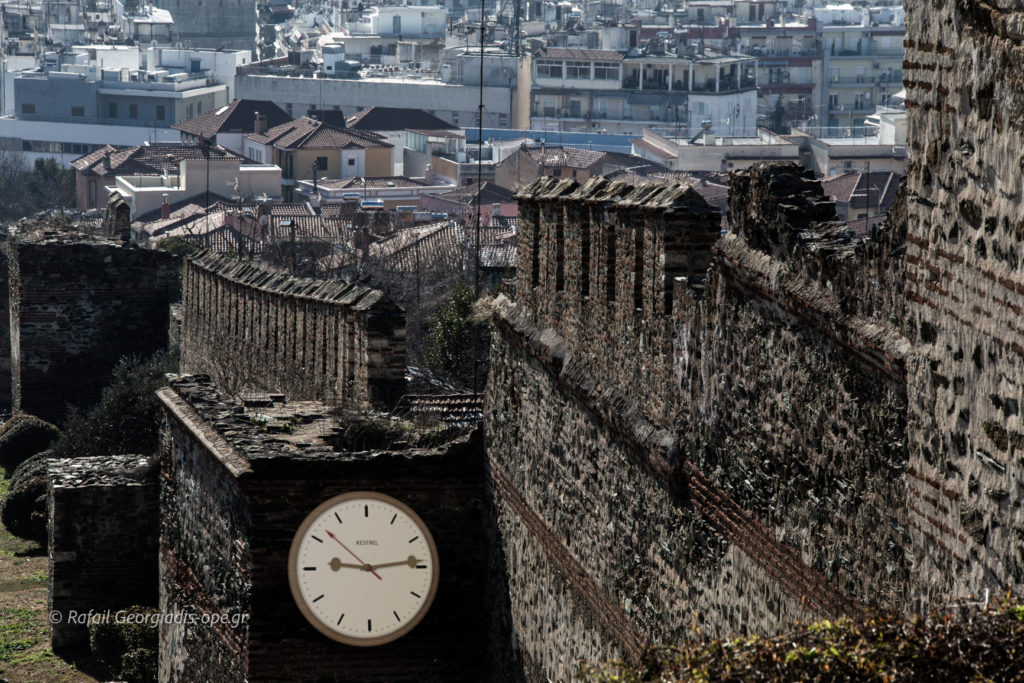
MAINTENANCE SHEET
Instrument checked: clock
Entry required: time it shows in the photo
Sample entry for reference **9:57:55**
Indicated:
**9:13:52**
